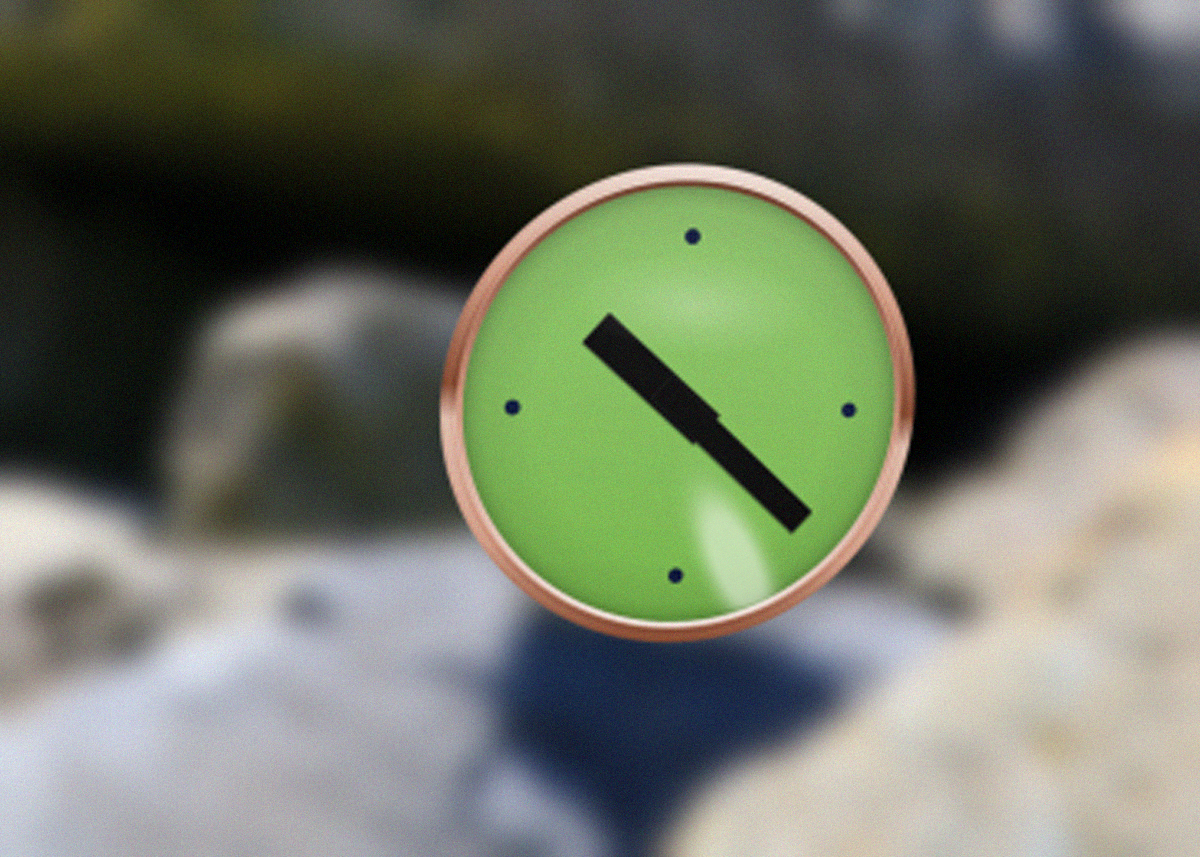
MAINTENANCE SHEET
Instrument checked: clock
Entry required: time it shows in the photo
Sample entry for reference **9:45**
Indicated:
**10:22**
